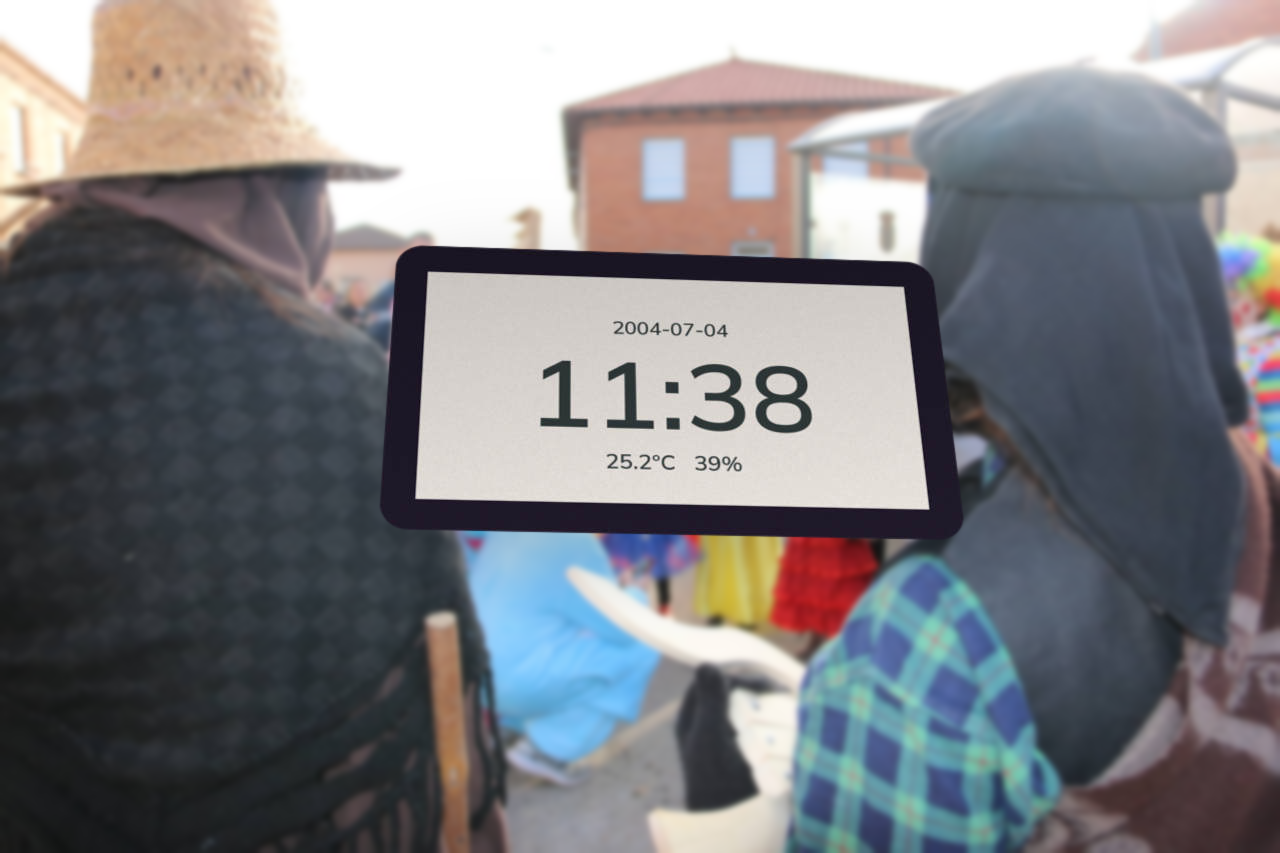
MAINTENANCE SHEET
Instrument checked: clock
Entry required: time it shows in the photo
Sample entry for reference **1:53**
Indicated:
**11:38**
